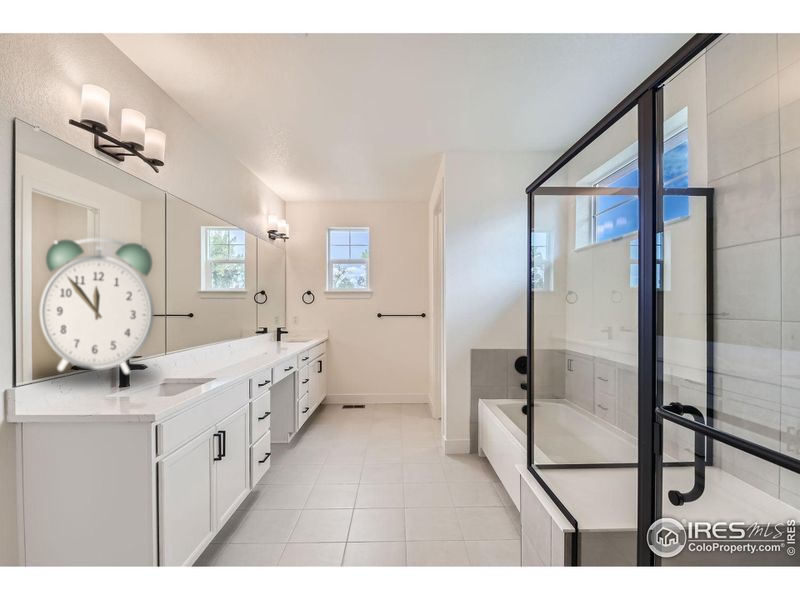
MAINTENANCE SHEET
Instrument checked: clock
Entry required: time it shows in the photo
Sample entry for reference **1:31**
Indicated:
**11:53**
